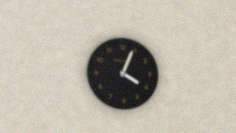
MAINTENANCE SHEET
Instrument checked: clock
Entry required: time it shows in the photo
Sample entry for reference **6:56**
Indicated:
**4:04**
